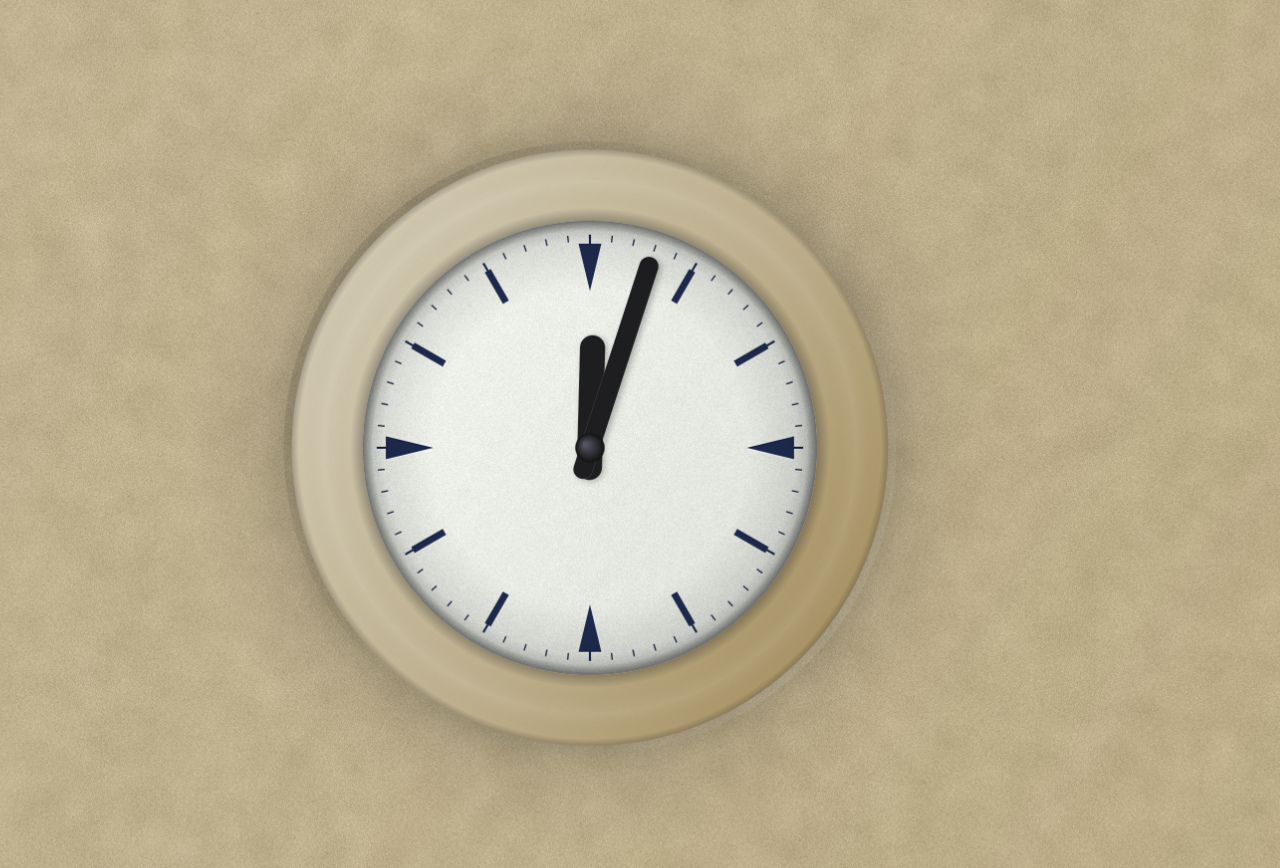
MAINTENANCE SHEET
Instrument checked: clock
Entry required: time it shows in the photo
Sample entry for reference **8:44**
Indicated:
**12:03**
